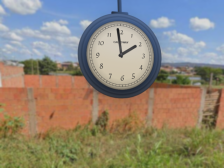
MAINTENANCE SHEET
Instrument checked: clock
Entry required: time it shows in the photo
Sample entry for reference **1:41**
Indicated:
**1:59**
